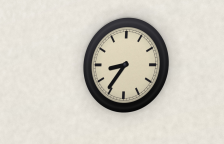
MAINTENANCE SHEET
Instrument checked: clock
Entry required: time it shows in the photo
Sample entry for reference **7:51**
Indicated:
**8:36**
